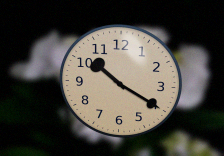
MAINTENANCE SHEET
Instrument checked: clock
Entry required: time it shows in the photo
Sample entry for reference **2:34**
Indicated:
**10:20**
